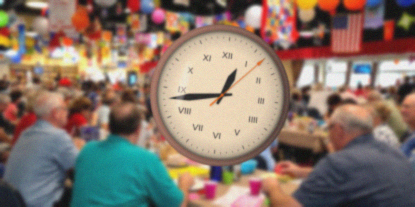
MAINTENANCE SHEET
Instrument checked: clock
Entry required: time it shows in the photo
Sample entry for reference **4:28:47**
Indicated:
**12:43:07**
